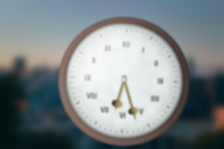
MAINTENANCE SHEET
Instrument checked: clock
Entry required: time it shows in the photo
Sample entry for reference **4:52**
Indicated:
**6:27**
